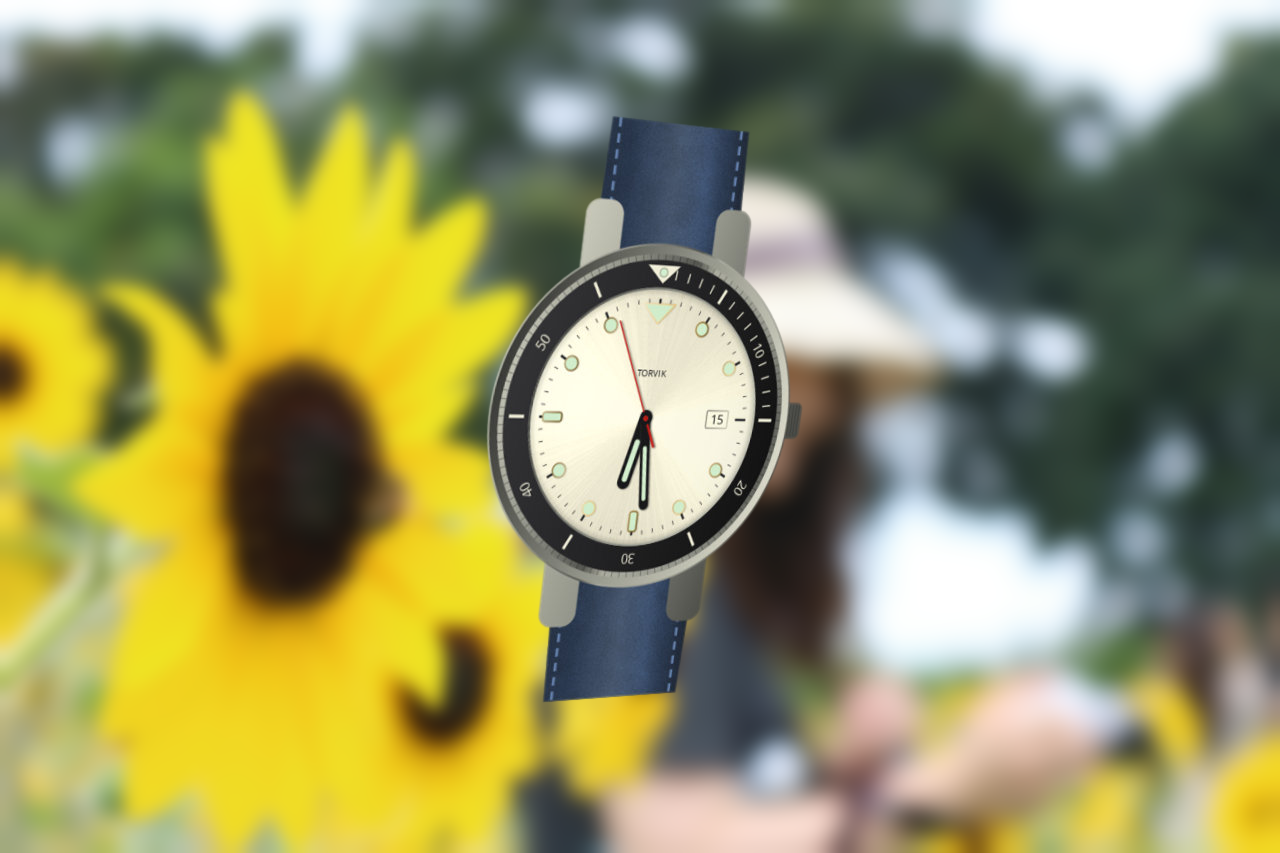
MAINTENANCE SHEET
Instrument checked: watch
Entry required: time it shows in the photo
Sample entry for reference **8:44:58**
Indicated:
**6:28:56**
